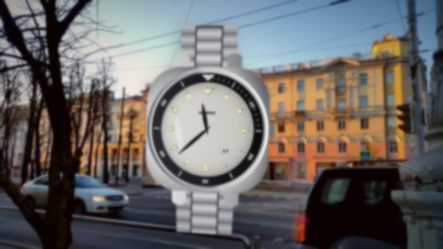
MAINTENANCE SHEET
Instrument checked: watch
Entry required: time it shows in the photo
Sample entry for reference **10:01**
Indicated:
**11:38**
